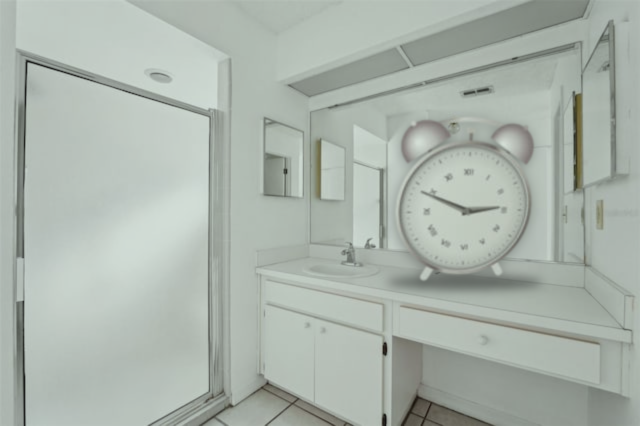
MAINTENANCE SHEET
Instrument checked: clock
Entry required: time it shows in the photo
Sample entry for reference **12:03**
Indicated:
**2:49**
